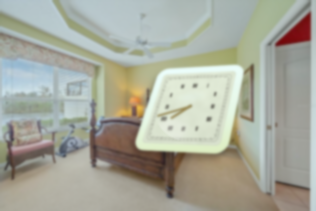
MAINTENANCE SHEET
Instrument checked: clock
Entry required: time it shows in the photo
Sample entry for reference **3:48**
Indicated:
**7:42**
